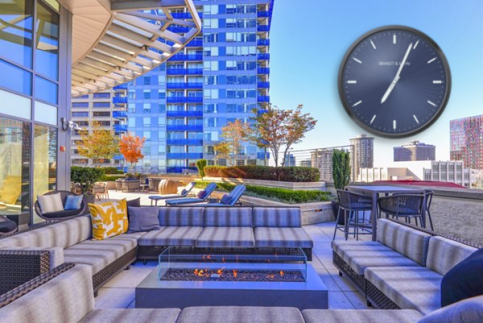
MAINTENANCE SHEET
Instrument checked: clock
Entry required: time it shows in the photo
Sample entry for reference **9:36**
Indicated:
**7:04**
